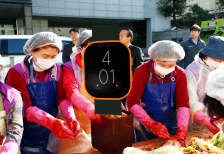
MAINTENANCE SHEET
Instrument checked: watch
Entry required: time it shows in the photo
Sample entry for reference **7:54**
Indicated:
**4:01**
